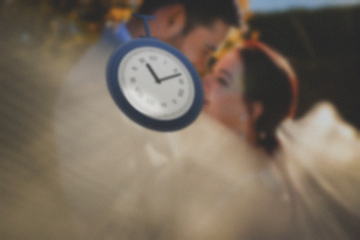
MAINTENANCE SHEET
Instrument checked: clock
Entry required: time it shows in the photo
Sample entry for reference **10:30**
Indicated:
**11:12**
